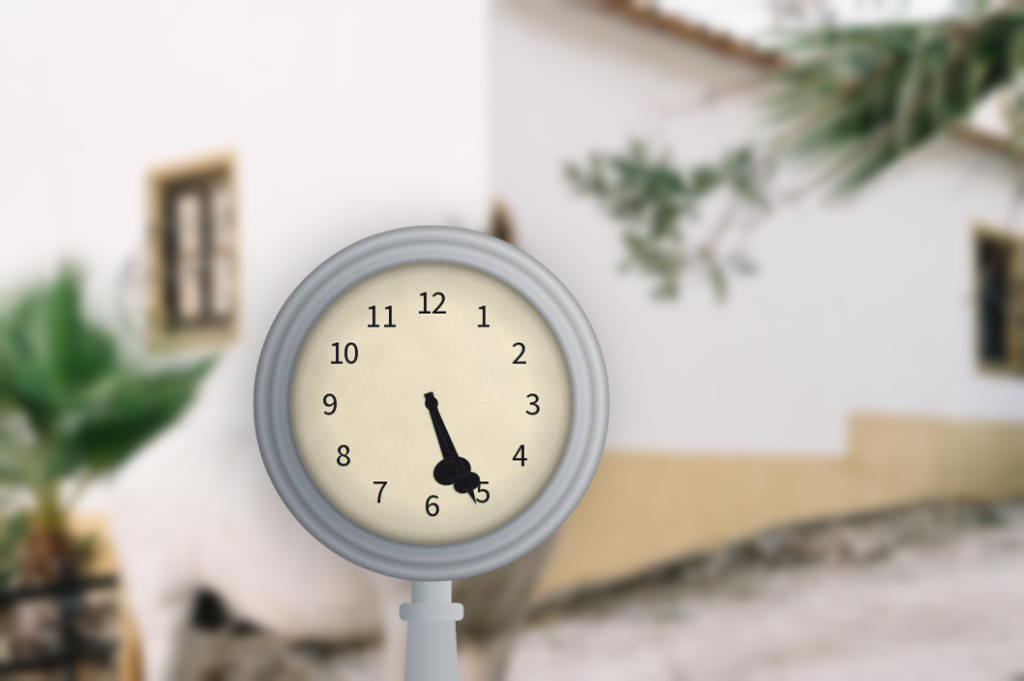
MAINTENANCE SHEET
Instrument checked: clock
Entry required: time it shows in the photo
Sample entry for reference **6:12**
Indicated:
**5:26**
